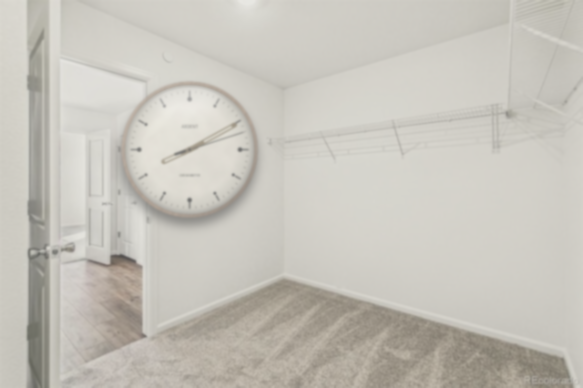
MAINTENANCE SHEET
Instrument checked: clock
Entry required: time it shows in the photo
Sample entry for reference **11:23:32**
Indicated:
**8:10:12**
